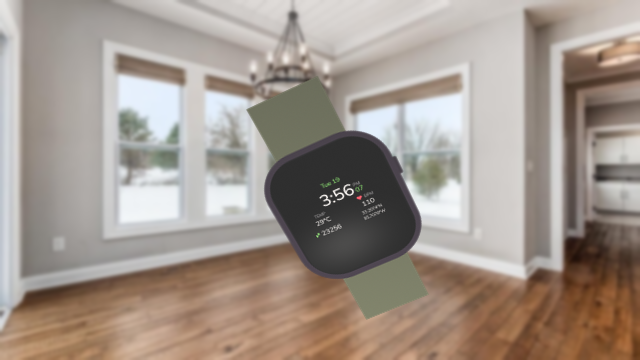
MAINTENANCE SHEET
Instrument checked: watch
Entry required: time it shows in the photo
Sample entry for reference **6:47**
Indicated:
**3:56**
